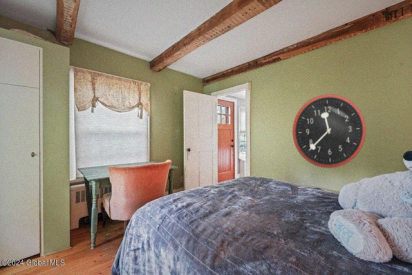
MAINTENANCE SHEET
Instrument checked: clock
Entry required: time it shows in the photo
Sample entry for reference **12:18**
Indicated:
**11:38**
